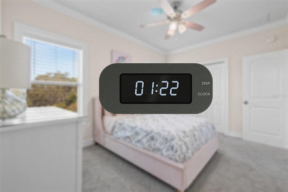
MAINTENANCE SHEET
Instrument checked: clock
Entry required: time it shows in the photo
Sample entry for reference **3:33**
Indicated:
**1:22**
